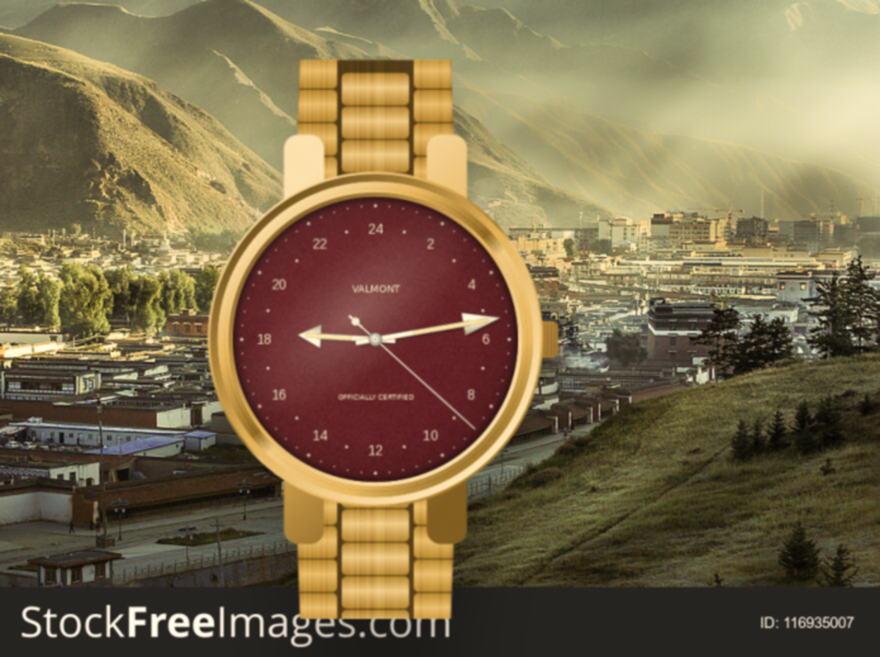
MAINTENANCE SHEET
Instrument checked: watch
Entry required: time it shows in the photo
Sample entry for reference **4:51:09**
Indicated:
**18:13:22**
